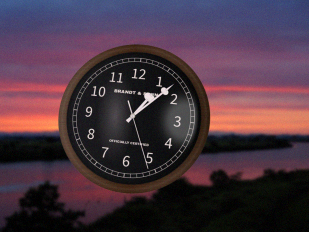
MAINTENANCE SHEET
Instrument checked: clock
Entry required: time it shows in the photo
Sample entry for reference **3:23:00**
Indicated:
**1:07:26**
